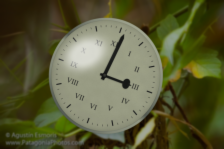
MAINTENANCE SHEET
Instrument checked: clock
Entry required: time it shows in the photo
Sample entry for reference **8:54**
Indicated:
**3:01**
